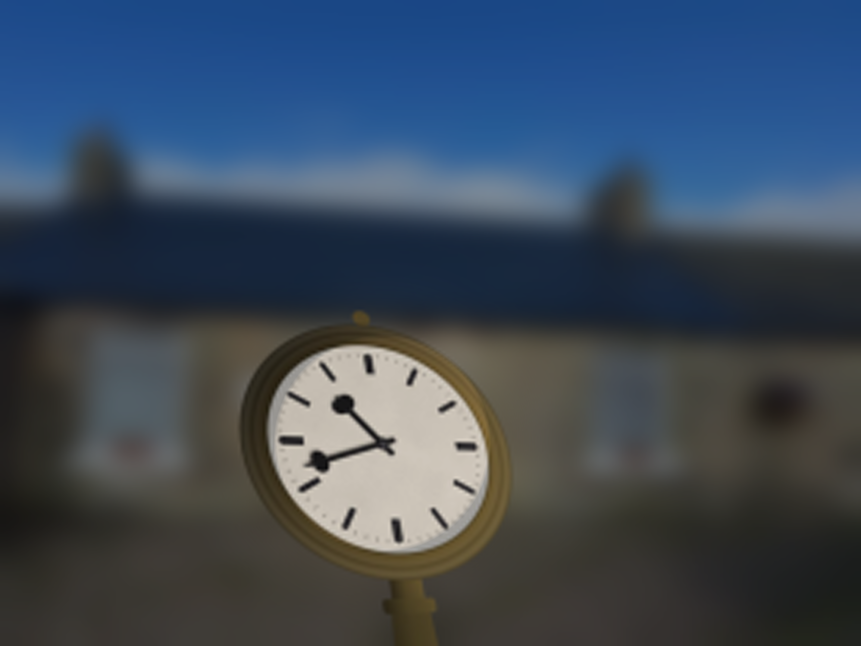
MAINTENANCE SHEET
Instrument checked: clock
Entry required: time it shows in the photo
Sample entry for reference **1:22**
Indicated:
**10:42**
